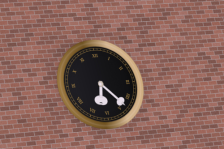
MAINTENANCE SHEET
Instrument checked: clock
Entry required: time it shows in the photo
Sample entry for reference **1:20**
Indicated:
**6:23**
